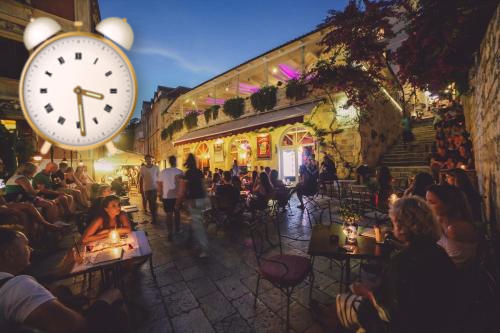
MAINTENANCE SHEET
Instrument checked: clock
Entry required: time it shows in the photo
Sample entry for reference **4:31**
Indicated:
**3:29**
